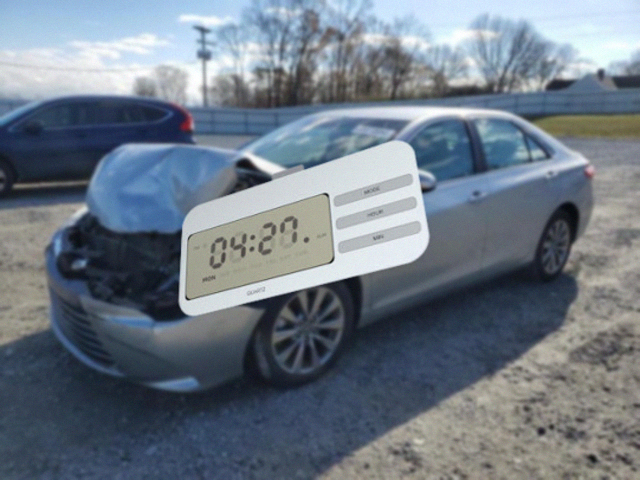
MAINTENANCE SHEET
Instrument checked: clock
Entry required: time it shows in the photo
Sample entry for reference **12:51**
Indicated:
**4:27**
